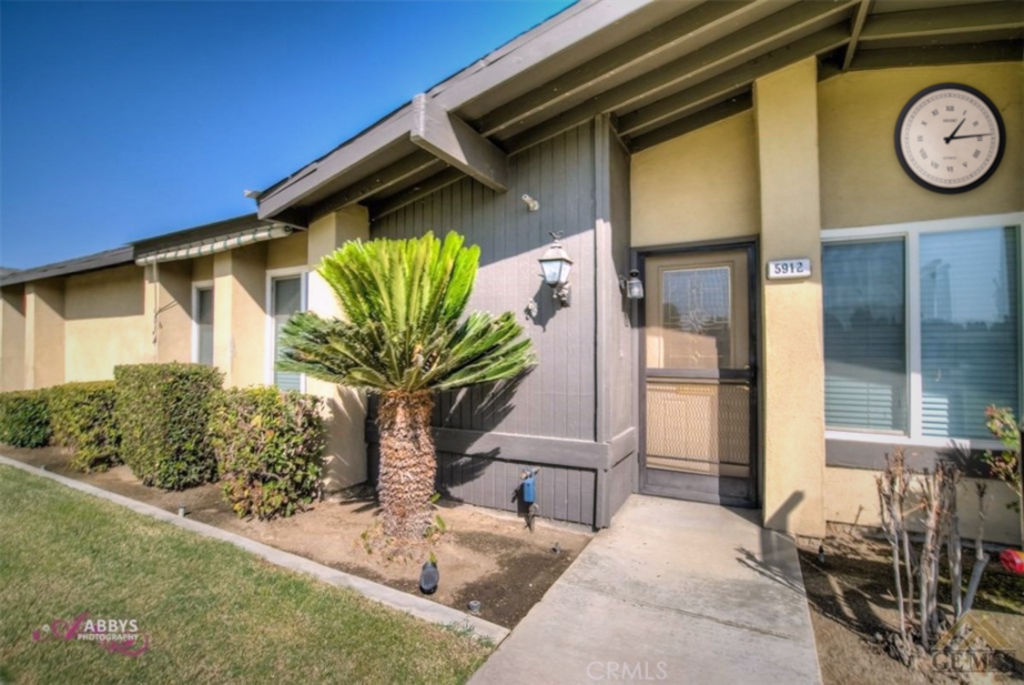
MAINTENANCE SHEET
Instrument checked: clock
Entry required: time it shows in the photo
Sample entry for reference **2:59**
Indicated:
**1:14**
